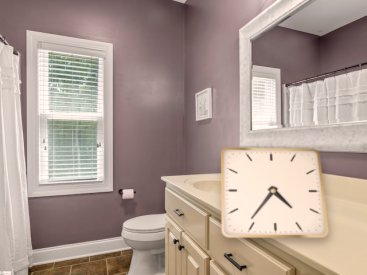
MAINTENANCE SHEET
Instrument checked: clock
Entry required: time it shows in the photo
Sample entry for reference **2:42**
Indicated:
**4:36**
